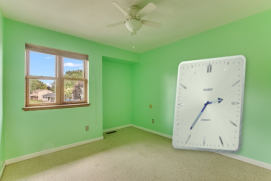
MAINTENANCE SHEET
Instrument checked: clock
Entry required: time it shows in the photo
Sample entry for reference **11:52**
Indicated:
**2:36**
